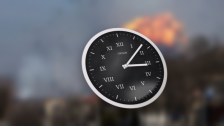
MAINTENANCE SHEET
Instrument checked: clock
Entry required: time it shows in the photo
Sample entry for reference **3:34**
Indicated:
**3:08**
